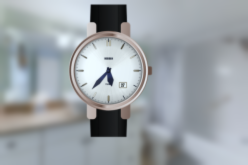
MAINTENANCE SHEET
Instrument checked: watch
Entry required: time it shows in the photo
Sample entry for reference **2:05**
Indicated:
**5:37**
